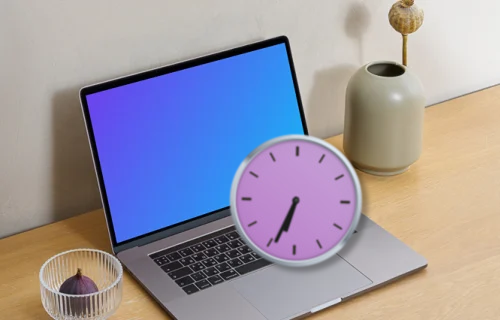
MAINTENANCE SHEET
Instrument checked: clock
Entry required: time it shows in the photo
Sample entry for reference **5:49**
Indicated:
**6:34**
